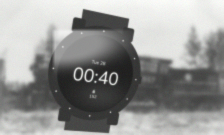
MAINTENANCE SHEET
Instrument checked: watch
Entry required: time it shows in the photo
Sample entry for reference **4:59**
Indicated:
**0:40**
